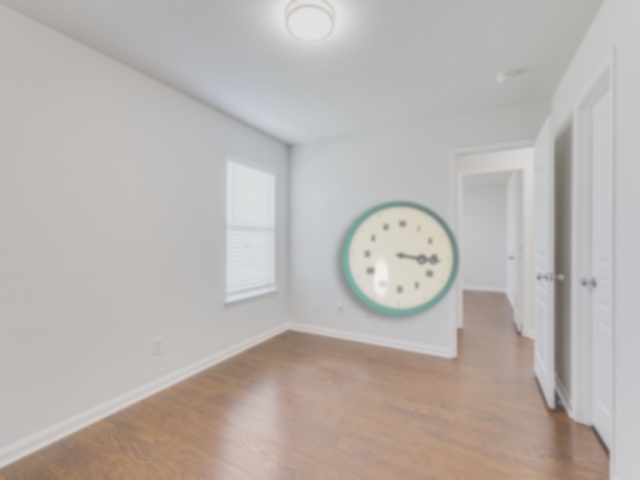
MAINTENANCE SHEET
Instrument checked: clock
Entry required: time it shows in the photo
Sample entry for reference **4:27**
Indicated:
**3:16**
